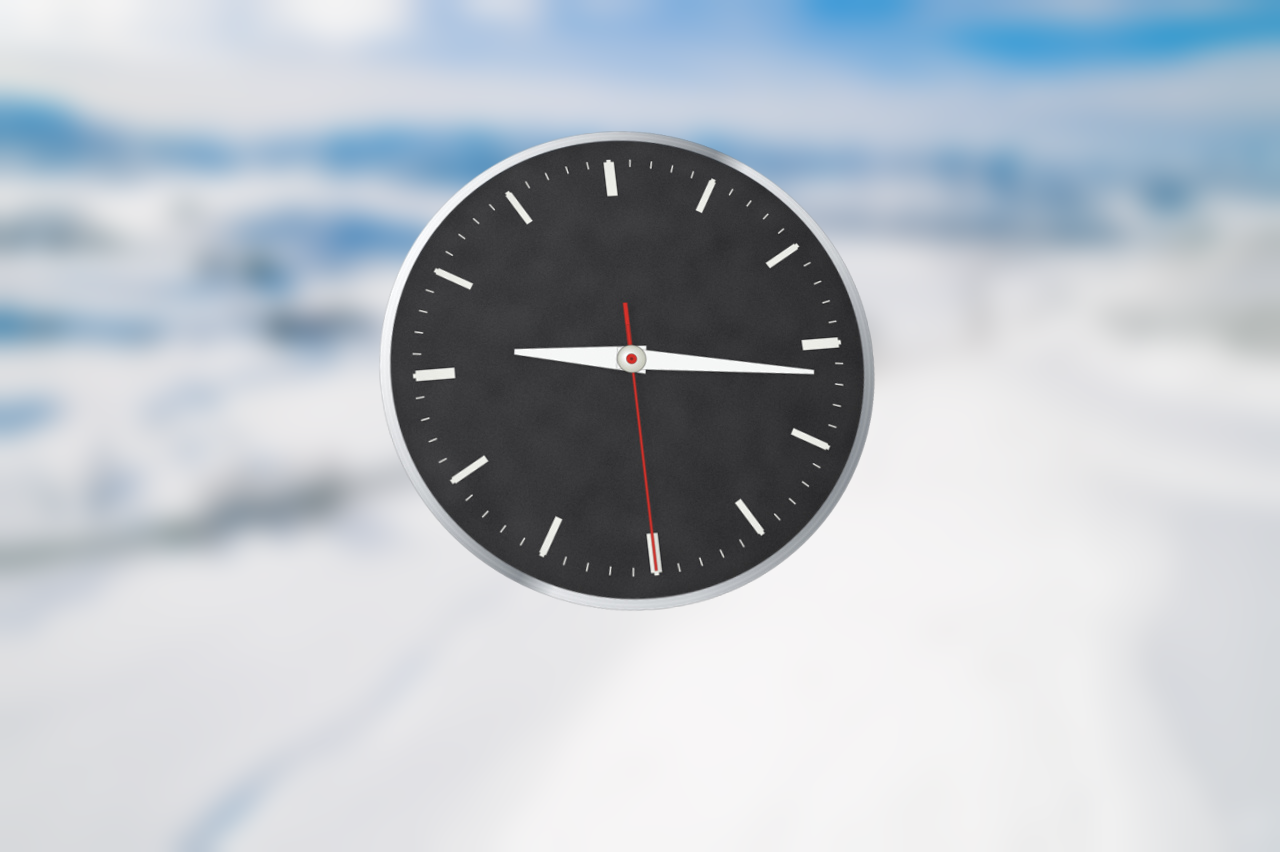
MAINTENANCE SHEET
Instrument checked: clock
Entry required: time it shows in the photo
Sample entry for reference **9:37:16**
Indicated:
**9:16:30**
